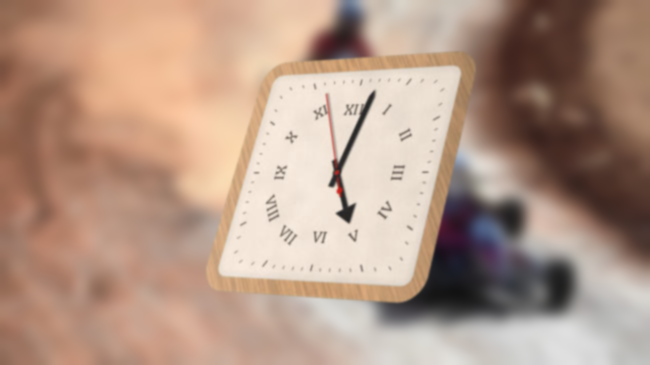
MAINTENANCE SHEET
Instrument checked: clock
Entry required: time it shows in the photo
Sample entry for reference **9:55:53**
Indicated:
**5:01:56**
